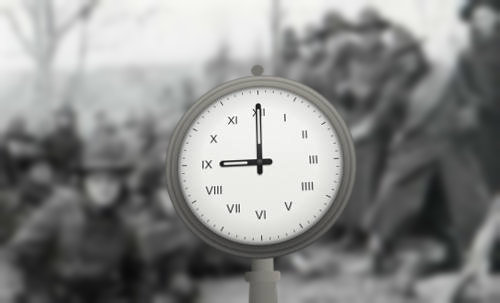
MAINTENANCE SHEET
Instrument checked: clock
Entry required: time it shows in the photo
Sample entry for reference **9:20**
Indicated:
**9:00**
